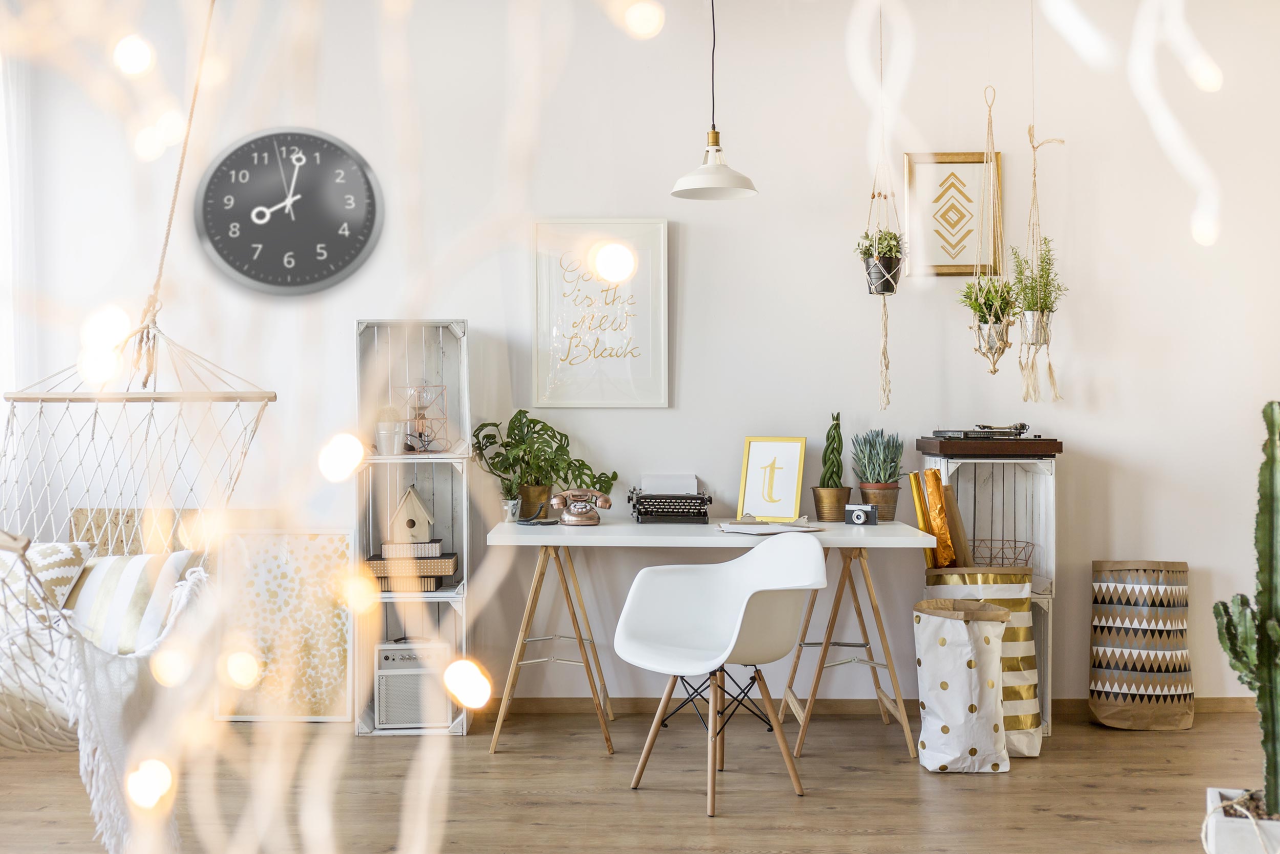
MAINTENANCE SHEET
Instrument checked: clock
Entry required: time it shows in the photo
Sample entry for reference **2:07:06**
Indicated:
**8:01:58**
